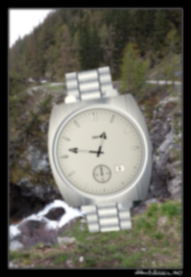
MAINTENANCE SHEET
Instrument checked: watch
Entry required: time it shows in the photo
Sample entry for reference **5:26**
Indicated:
**12:47**
